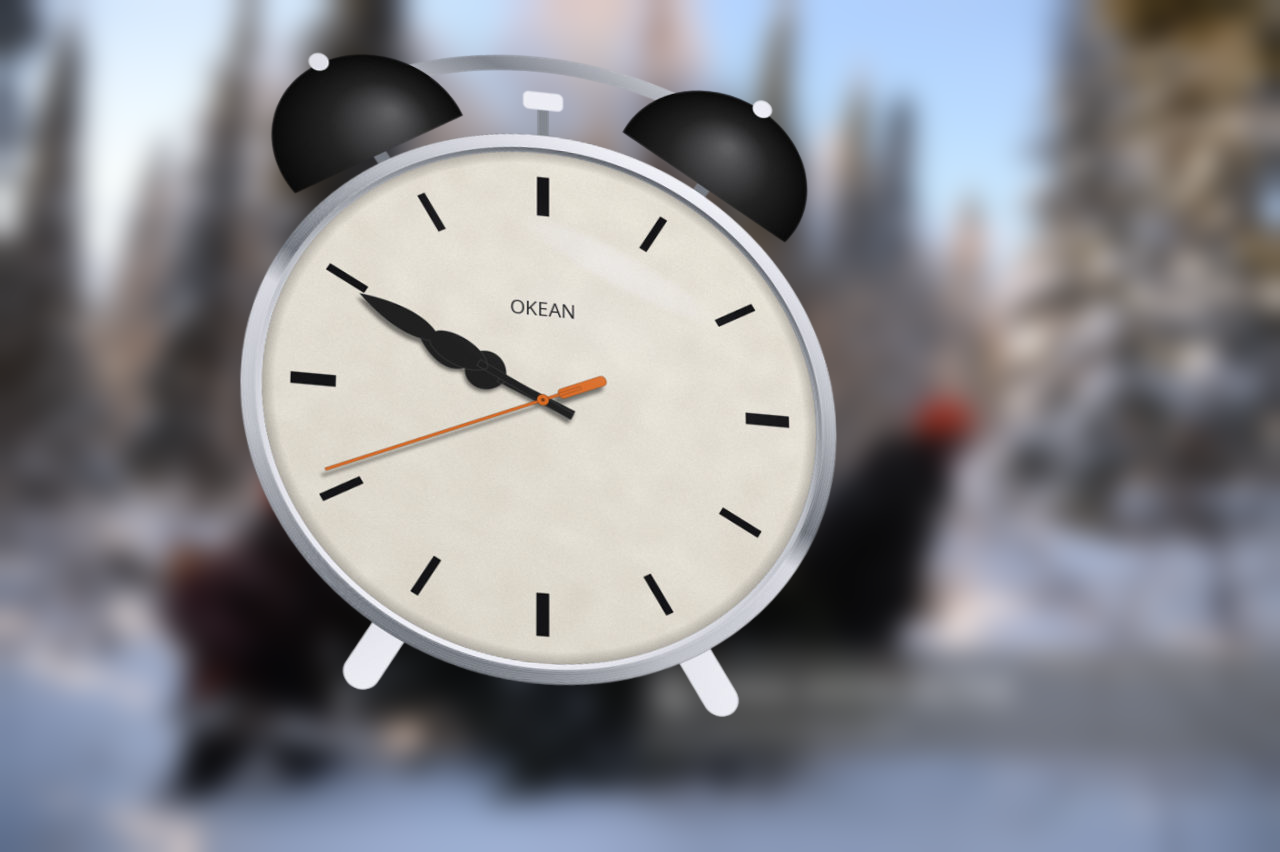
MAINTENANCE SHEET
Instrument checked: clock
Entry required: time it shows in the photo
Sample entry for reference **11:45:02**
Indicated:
**9:49:41**
